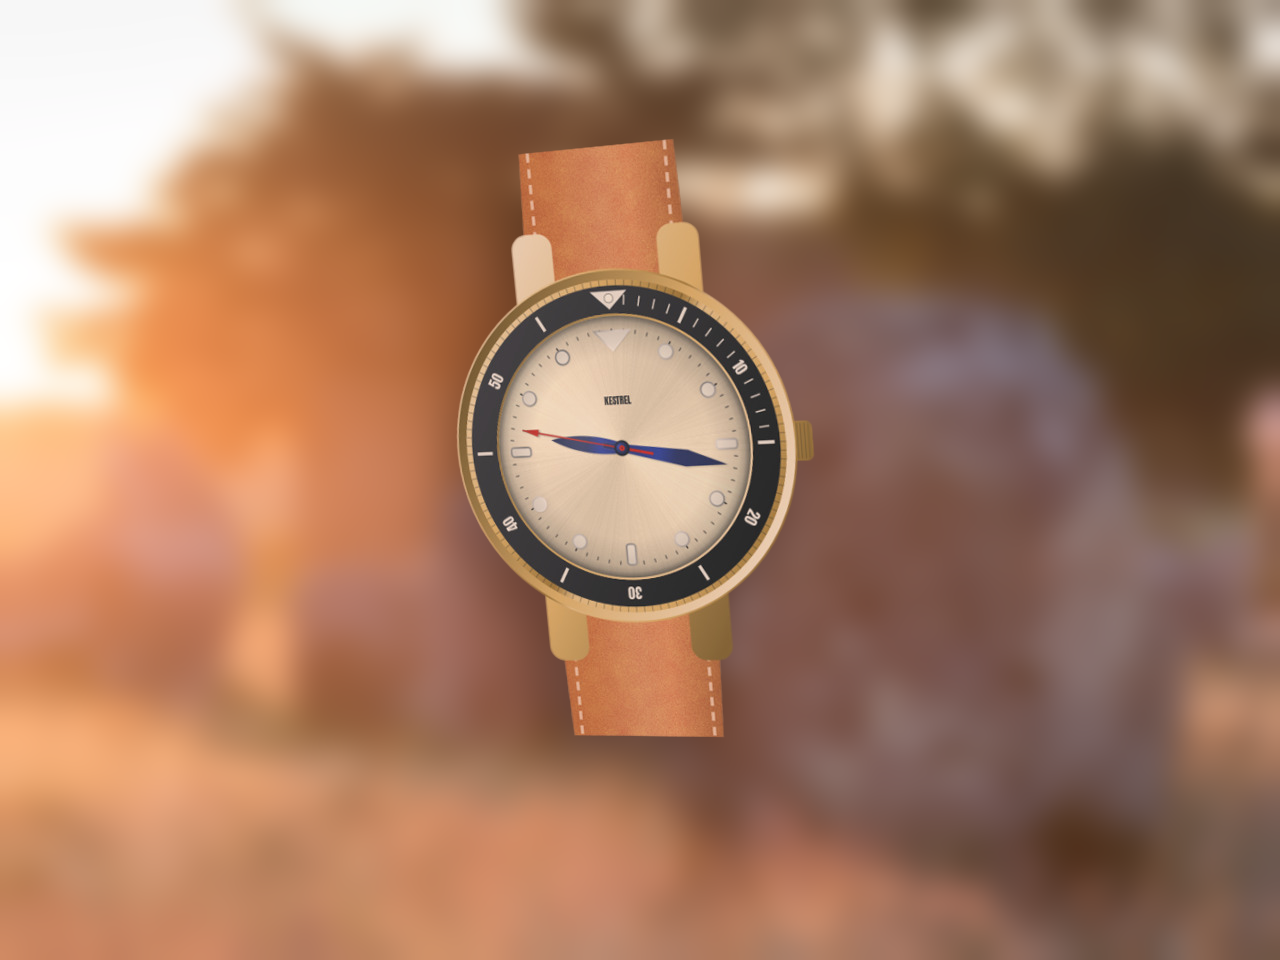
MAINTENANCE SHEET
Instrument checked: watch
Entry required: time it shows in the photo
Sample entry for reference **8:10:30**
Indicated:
**9:16:47**
